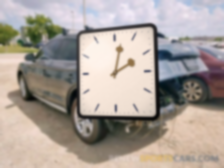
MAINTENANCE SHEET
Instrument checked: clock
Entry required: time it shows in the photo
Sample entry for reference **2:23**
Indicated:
**2:02**
